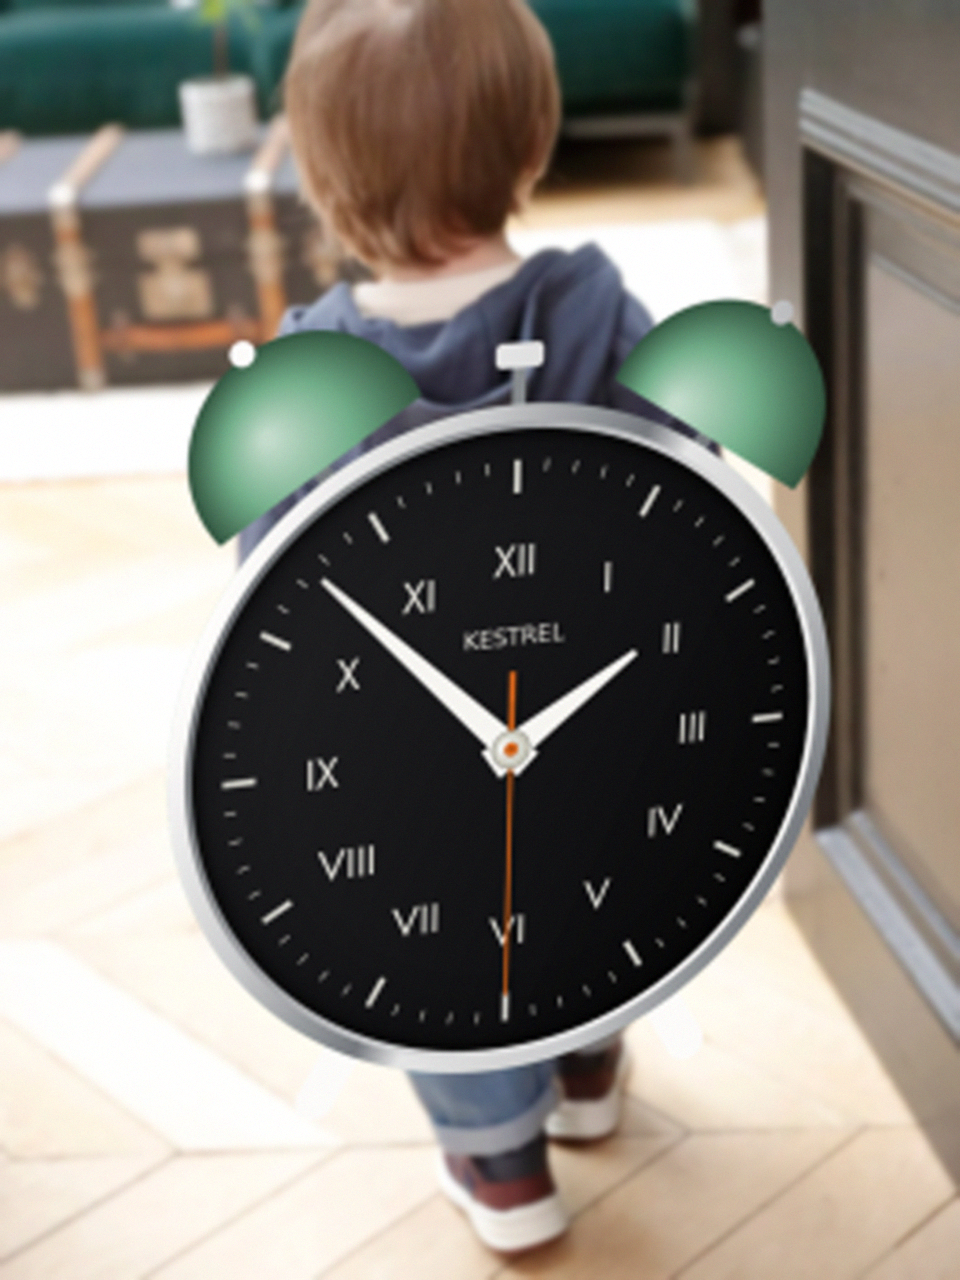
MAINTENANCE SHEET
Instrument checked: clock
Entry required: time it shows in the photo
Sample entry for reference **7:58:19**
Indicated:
**1:52:30**
